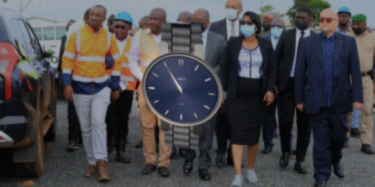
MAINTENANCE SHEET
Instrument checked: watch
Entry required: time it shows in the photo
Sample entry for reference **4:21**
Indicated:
**10:55**
